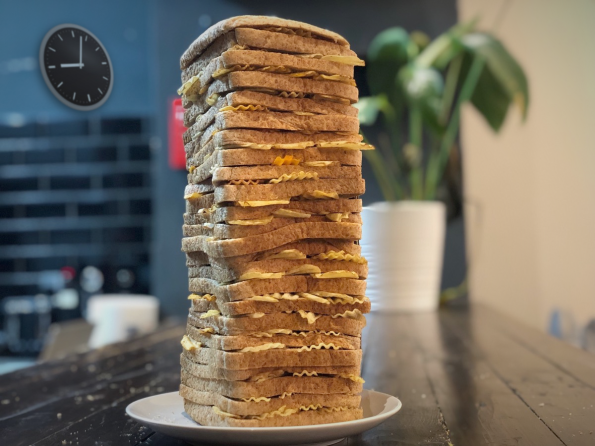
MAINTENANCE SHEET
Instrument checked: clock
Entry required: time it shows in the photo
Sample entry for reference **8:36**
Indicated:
**9:03**
